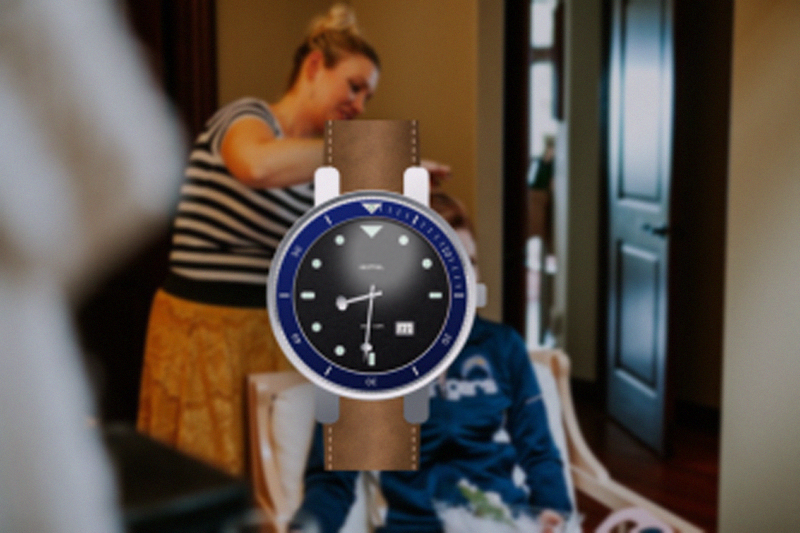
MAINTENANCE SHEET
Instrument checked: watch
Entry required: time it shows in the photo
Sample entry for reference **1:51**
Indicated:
**8:31**
